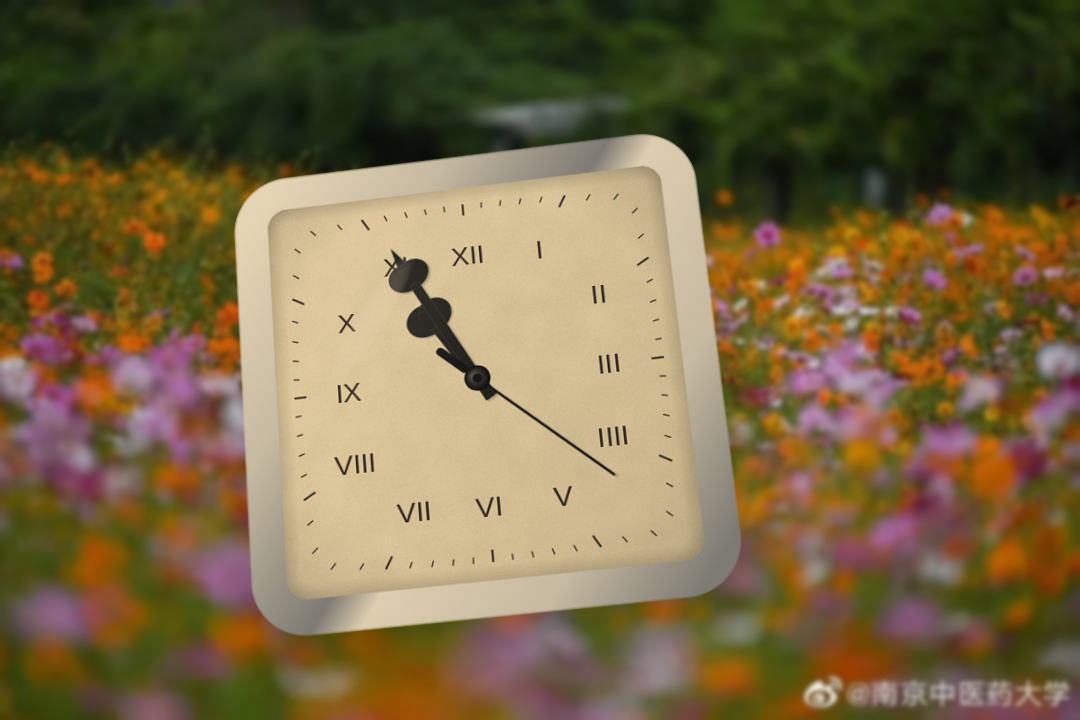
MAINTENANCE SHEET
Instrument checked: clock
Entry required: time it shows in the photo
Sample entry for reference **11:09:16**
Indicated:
**10:55:22**
